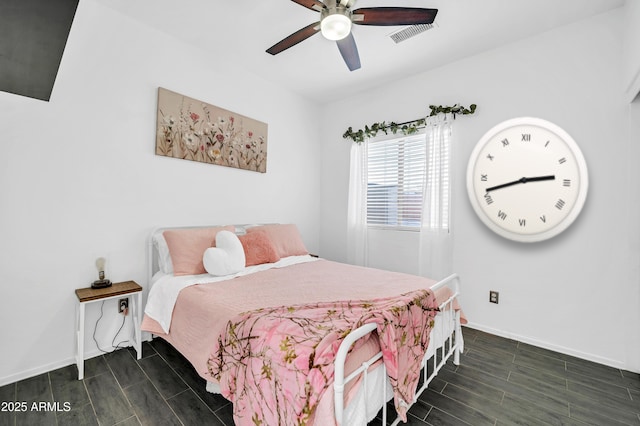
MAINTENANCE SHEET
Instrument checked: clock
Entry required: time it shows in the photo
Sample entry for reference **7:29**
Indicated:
**2:42**
